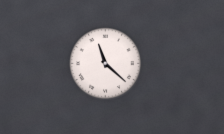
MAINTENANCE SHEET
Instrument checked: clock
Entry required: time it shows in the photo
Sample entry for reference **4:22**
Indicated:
**11:22**
